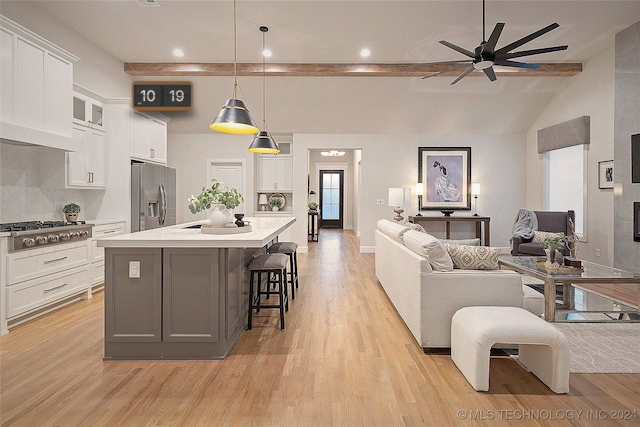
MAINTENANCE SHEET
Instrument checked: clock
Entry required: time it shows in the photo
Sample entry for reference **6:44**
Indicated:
**10:19**
